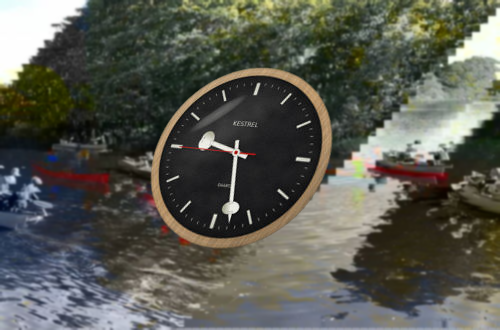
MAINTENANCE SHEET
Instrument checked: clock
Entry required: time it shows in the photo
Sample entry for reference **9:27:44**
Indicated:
**9:27:45**
